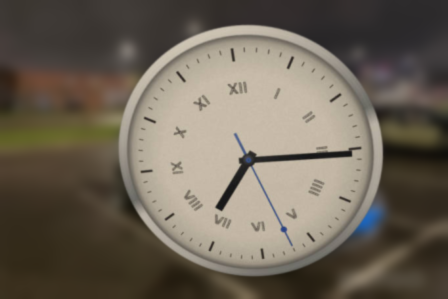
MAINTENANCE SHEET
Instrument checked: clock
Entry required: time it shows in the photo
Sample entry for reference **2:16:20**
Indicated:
**7:15:27**
